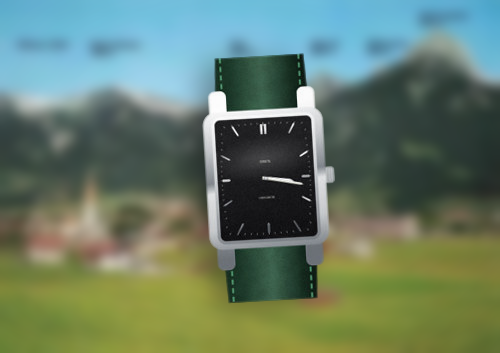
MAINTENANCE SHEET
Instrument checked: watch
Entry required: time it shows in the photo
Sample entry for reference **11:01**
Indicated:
**3:17**
